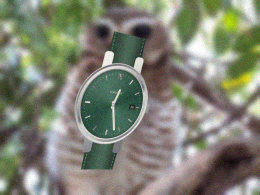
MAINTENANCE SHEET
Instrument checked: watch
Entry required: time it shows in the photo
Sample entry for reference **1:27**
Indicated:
**12:27**
